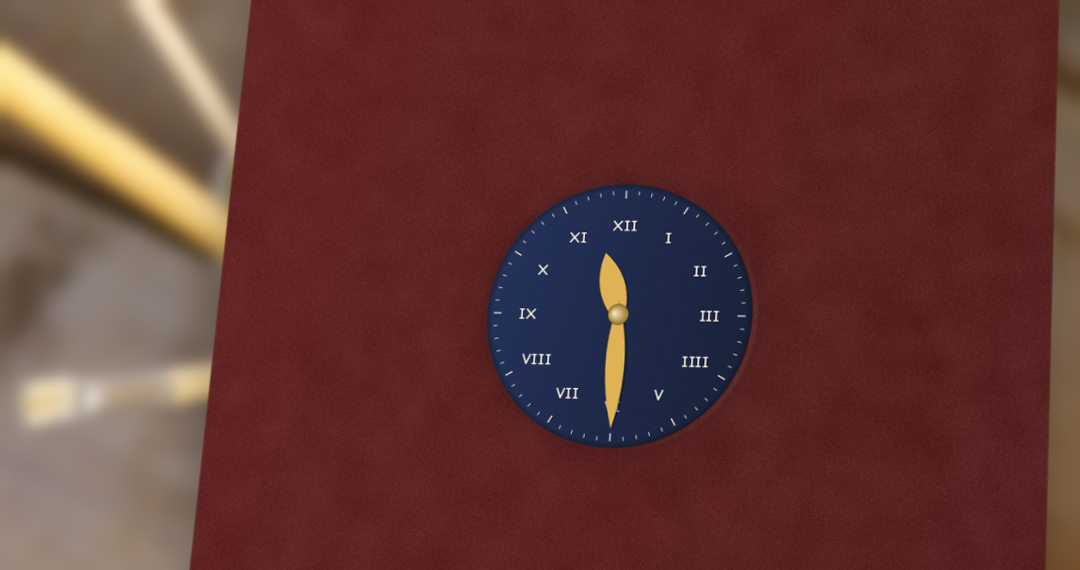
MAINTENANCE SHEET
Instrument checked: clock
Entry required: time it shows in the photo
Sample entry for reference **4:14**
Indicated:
**11:30**
